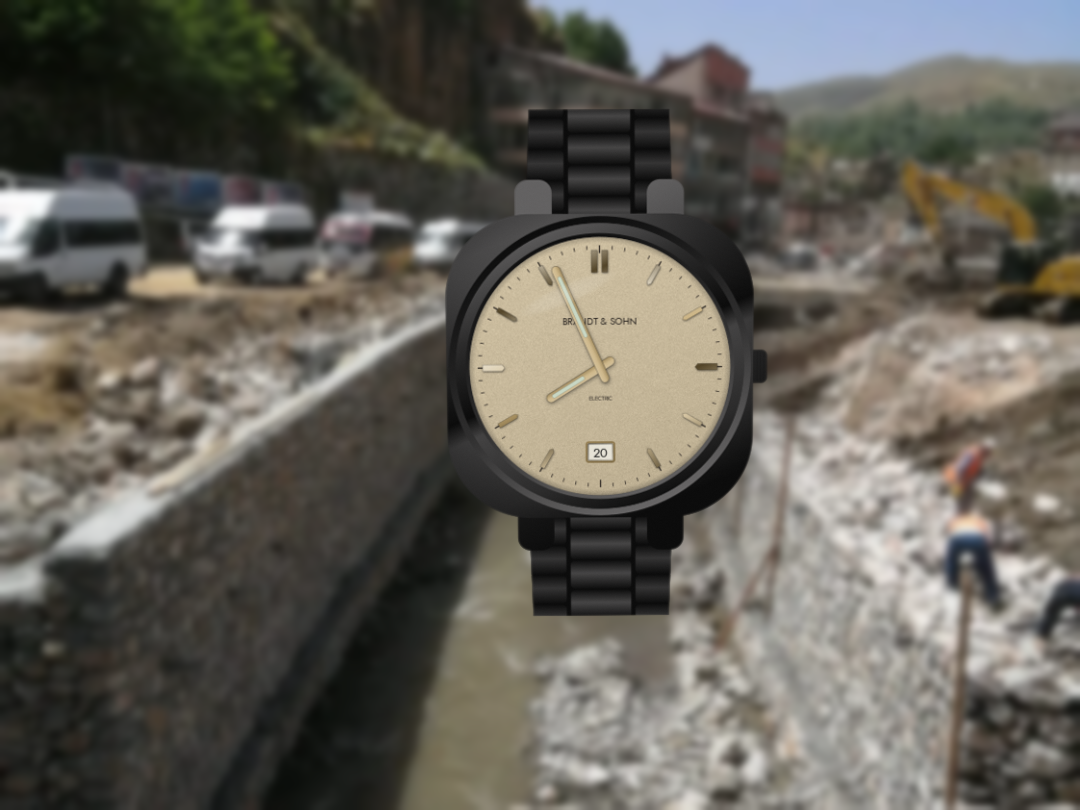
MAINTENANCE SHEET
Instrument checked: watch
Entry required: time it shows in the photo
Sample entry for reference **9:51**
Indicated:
**7:56**
